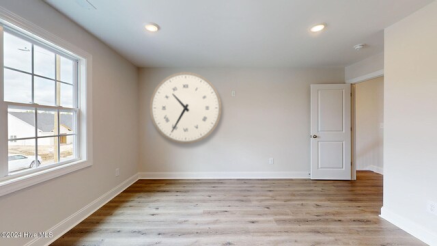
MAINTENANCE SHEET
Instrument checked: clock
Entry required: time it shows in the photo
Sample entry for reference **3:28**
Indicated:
**10:35**
